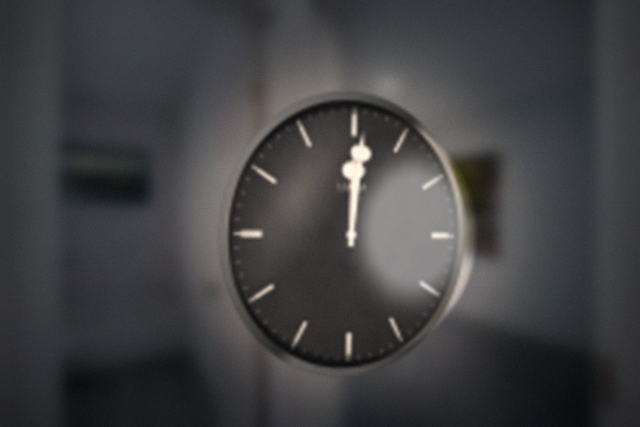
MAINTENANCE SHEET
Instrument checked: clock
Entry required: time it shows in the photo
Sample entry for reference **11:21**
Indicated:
**12:01**
